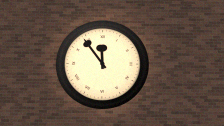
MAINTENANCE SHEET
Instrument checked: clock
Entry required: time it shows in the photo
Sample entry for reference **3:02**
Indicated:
**11:54**
